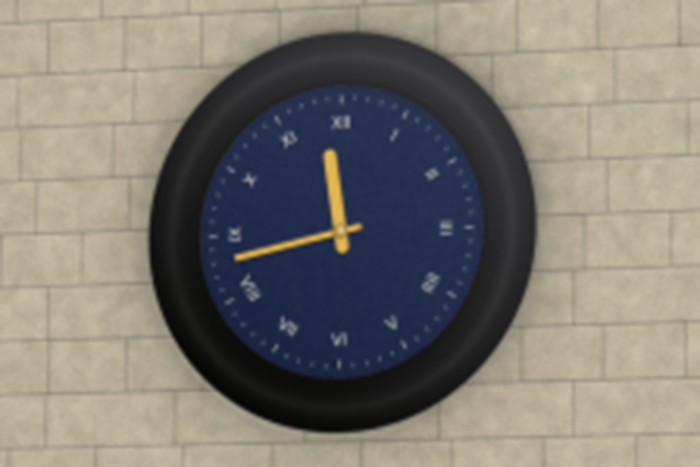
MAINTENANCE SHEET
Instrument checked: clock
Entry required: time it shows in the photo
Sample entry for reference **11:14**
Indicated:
**11:43**
